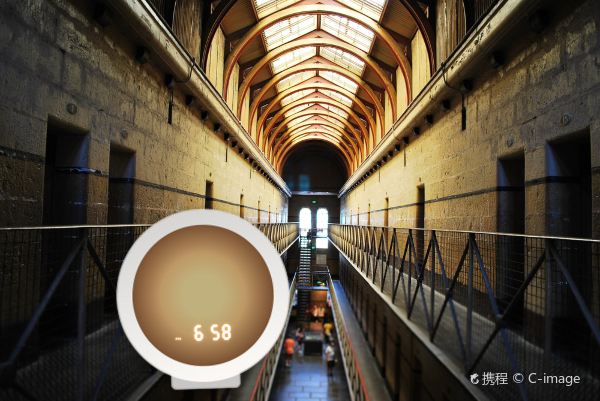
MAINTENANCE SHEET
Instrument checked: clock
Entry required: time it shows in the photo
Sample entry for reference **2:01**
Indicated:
**6:58**
